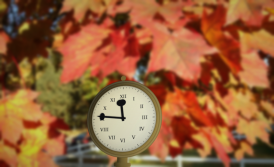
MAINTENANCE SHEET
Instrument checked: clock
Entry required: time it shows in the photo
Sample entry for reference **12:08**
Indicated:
**11:46**
